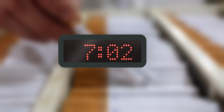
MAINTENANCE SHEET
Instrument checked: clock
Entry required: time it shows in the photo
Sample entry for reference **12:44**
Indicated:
**7:02**
